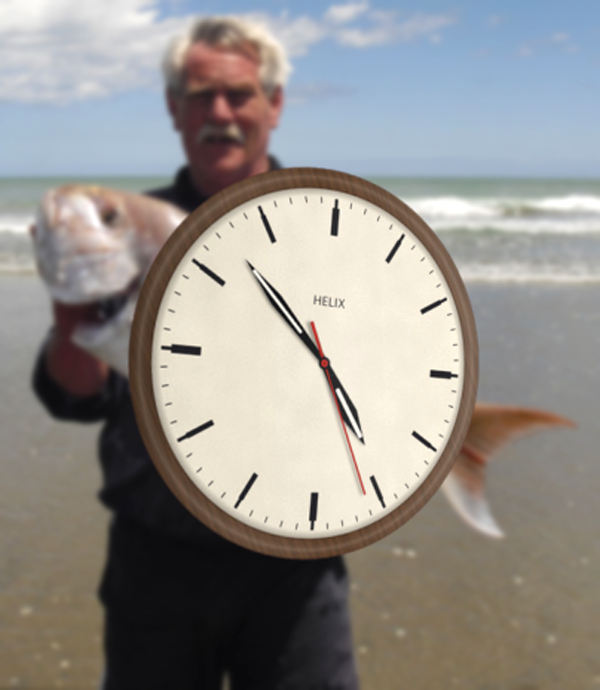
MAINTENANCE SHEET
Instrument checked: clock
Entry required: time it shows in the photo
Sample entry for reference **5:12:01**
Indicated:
**4:52:26**
